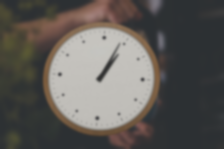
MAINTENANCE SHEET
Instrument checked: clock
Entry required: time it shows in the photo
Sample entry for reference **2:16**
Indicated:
**1:04**
